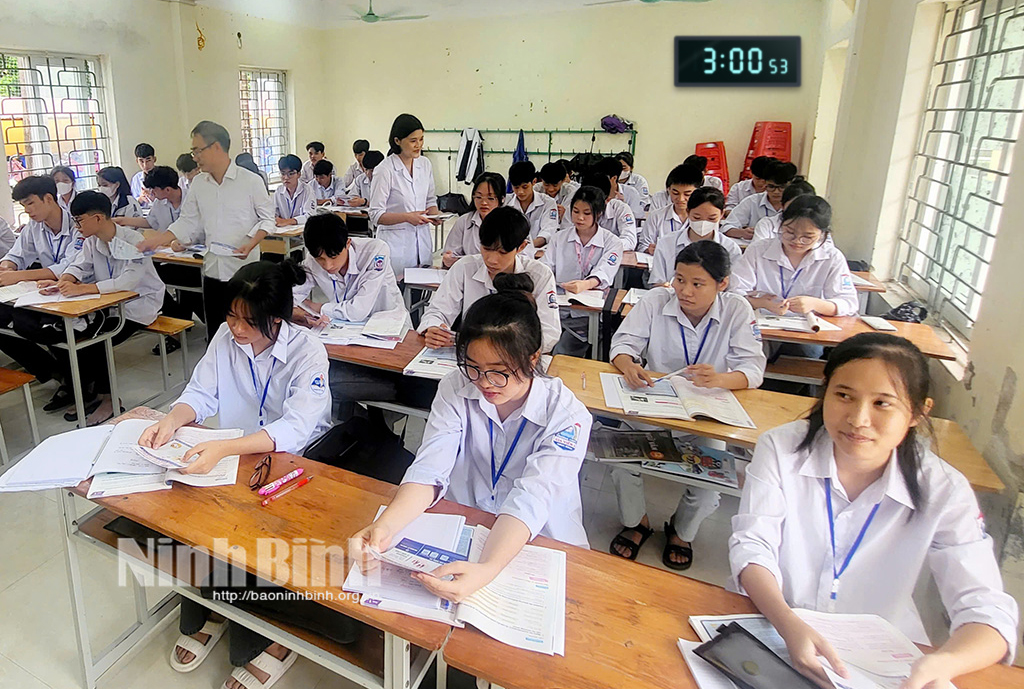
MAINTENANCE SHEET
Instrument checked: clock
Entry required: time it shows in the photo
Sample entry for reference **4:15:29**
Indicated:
**3:00:53**
